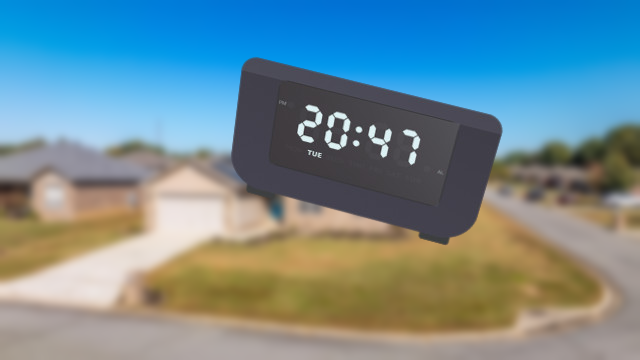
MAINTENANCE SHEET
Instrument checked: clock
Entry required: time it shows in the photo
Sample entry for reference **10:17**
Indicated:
**20:47**
